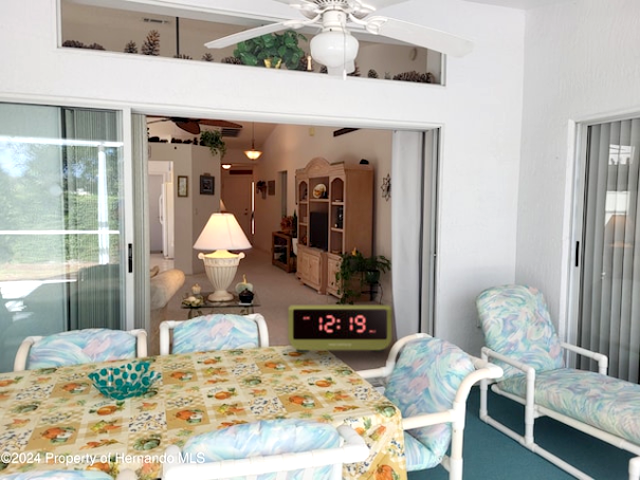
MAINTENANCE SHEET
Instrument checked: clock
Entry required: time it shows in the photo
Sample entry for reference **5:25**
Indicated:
**12:19**
